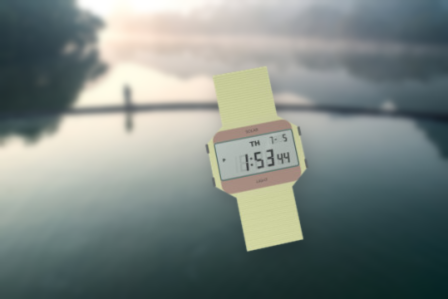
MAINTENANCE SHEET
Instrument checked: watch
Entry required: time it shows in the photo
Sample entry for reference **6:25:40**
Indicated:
**1:53:44**
